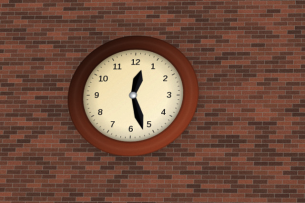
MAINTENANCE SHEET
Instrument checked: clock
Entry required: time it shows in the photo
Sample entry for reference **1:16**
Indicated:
**12:27**
